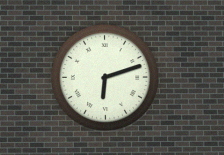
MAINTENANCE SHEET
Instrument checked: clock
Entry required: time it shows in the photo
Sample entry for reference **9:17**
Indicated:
**6:12**
